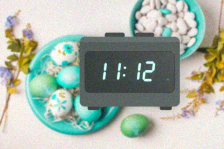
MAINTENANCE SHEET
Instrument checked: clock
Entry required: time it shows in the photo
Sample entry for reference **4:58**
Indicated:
**11:12**
